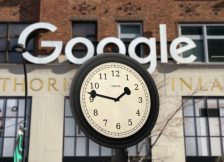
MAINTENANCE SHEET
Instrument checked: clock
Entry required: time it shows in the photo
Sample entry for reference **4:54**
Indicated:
**1:47**
